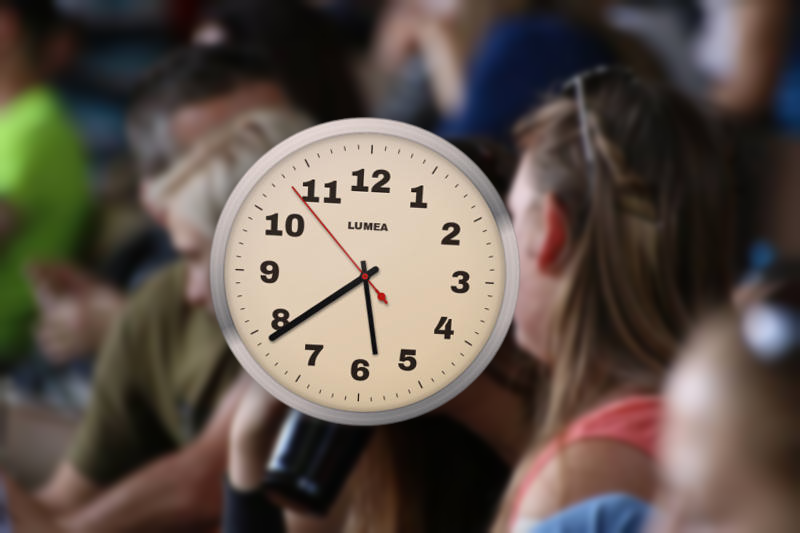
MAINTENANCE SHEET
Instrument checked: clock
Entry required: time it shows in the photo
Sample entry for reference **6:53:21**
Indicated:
**5:38:53**
